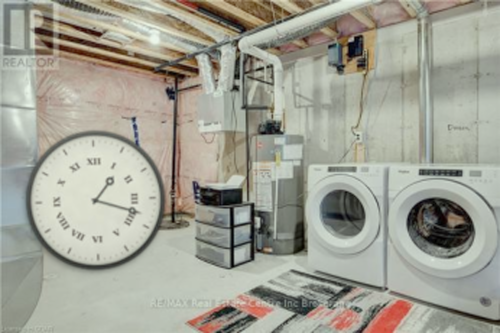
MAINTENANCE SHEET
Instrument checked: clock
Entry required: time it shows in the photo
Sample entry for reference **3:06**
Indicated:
**1:18**
